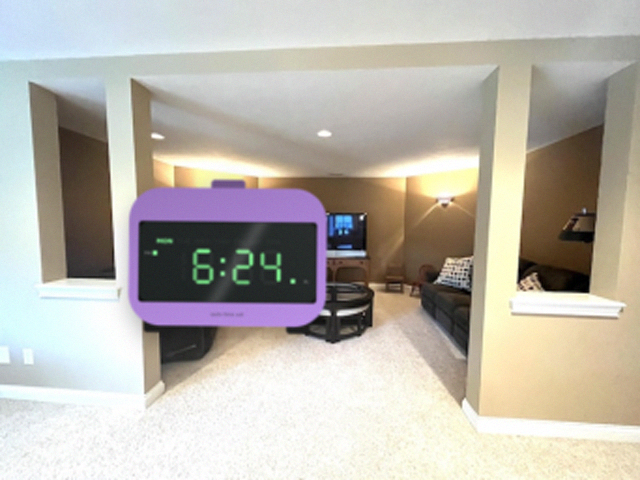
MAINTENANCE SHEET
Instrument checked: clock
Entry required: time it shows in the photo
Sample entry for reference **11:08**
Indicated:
**6:24**
